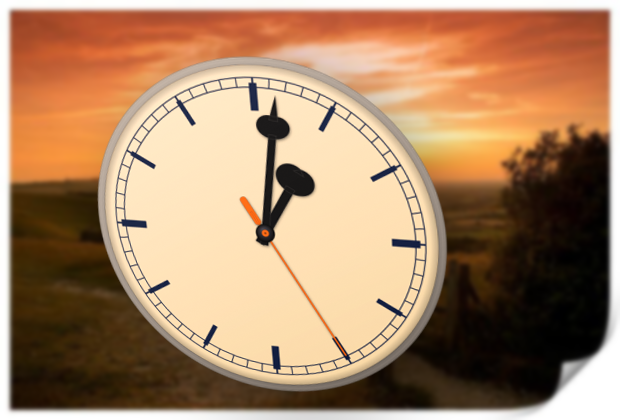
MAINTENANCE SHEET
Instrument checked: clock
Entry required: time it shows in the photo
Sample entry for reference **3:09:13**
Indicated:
**1:01:25**
